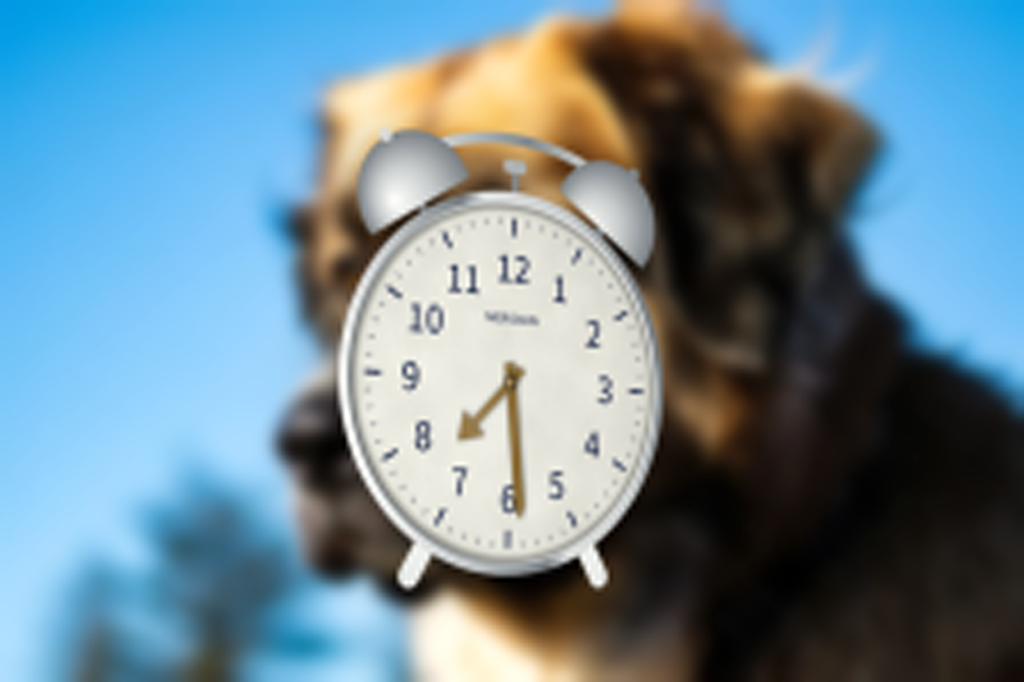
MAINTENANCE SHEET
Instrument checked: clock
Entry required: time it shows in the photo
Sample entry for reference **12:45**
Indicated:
**7:29**
